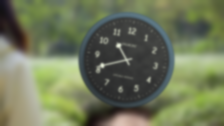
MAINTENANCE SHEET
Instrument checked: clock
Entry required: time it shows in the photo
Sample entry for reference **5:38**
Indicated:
**10:41**
